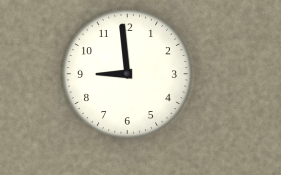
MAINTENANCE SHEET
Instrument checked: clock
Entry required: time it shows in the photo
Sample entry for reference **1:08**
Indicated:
**8:59**
